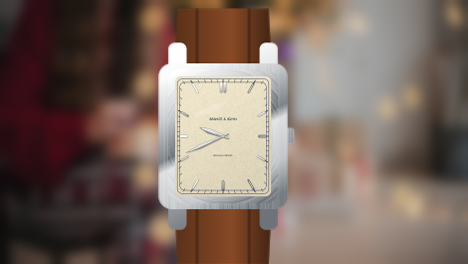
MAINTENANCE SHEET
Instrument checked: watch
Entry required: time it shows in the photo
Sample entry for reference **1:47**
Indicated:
**9:41**
